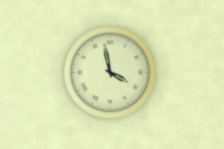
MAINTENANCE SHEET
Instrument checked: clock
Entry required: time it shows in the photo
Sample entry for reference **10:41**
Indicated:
**3:58**
